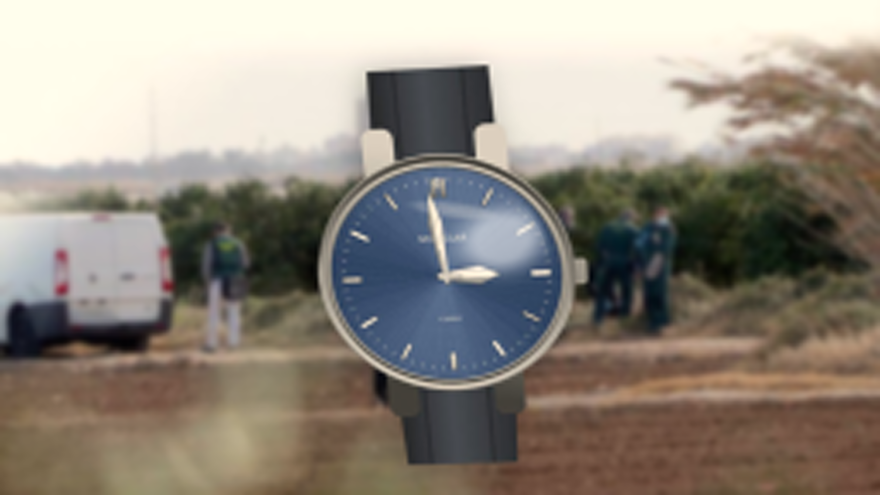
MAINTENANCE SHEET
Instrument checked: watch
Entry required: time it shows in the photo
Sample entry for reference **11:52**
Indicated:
**2:59**
